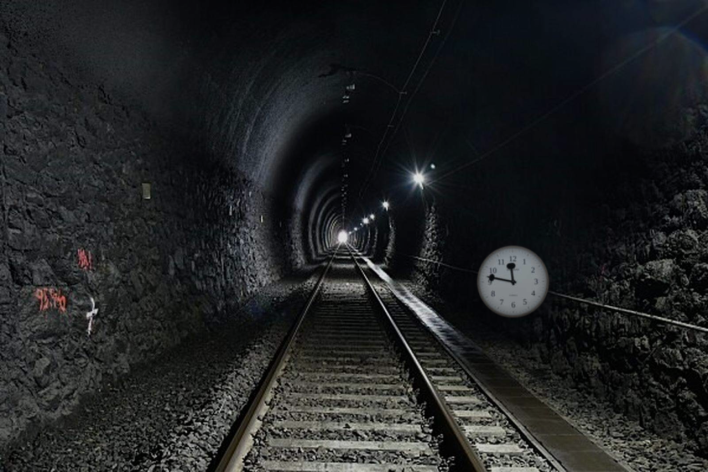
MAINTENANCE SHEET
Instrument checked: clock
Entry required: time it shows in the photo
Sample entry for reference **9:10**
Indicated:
**11:47**
